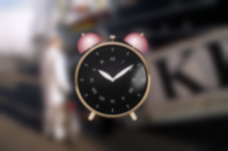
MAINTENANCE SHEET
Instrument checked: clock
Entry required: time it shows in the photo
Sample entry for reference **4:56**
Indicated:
**10:09**
